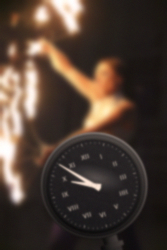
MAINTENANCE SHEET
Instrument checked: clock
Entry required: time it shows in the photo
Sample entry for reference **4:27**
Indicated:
**9:53**
